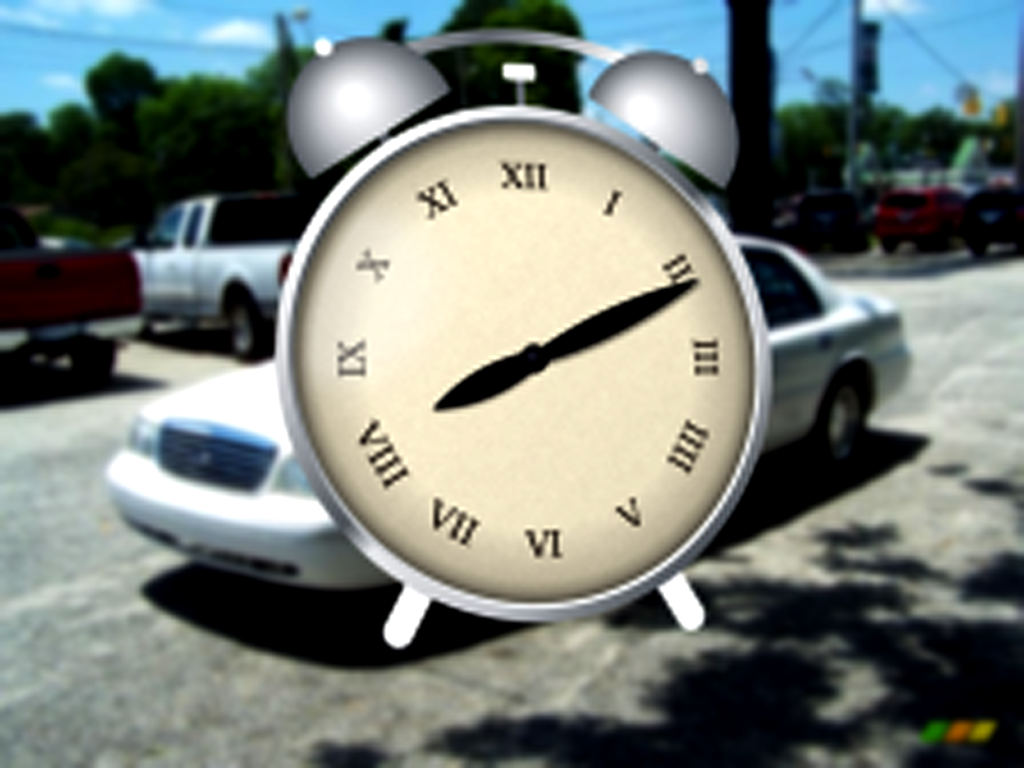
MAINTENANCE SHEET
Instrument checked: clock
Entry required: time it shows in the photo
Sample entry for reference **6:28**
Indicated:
**8:11**
